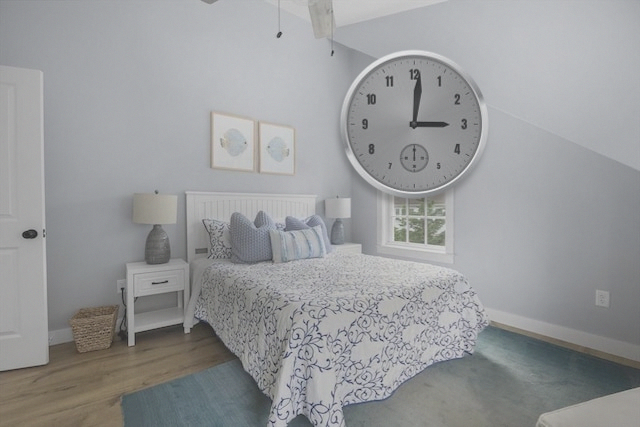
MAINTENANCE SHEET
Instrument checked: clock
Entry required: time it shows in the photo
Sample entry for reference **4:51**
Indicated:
**3:01**
